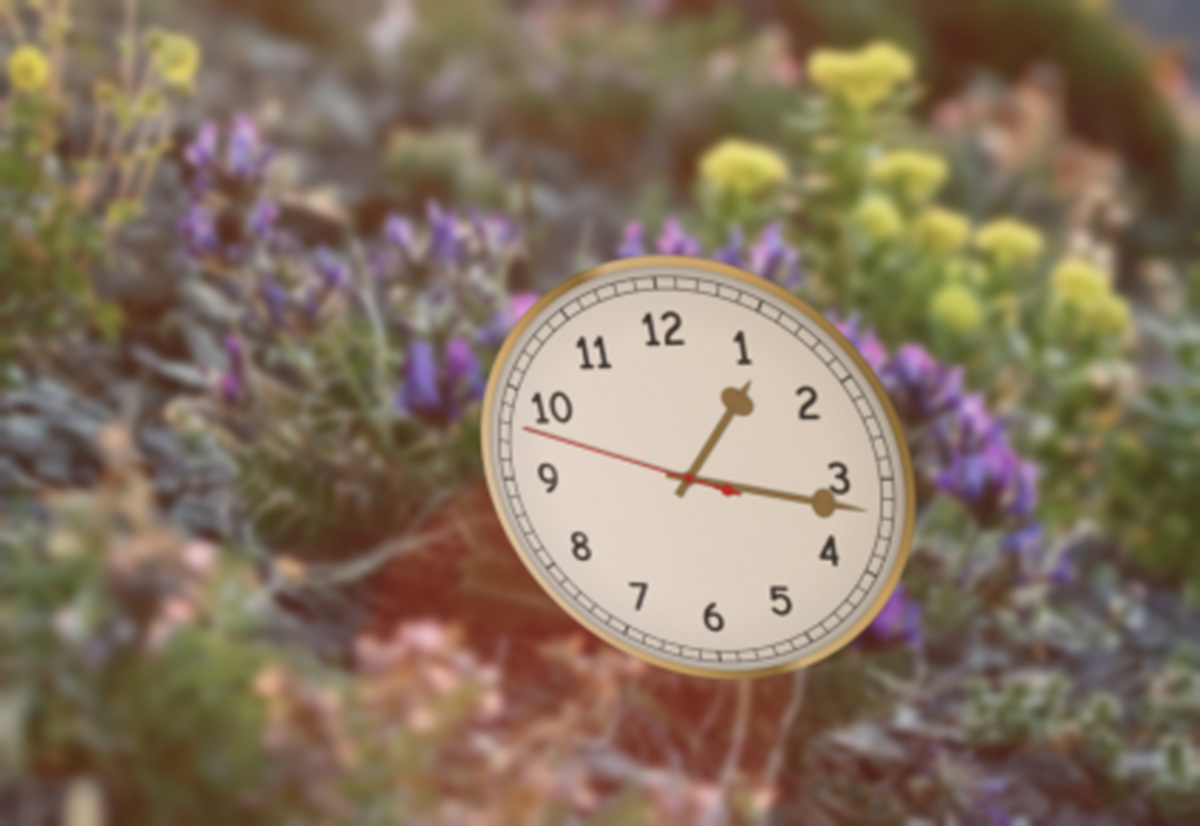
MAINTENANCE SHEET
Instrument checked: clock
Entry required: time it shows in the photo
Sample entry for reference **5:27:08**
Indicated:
**1:16:48**
